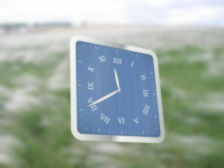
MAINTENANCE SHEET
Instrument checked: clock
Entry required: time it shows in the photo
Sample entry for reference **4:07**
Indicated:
**11:40**
